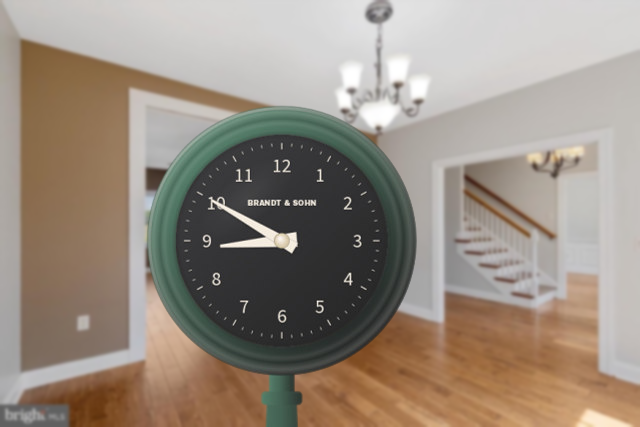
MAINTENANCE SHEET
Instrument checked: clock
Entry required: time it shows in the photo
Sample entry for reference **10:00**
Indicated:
**8:50**
